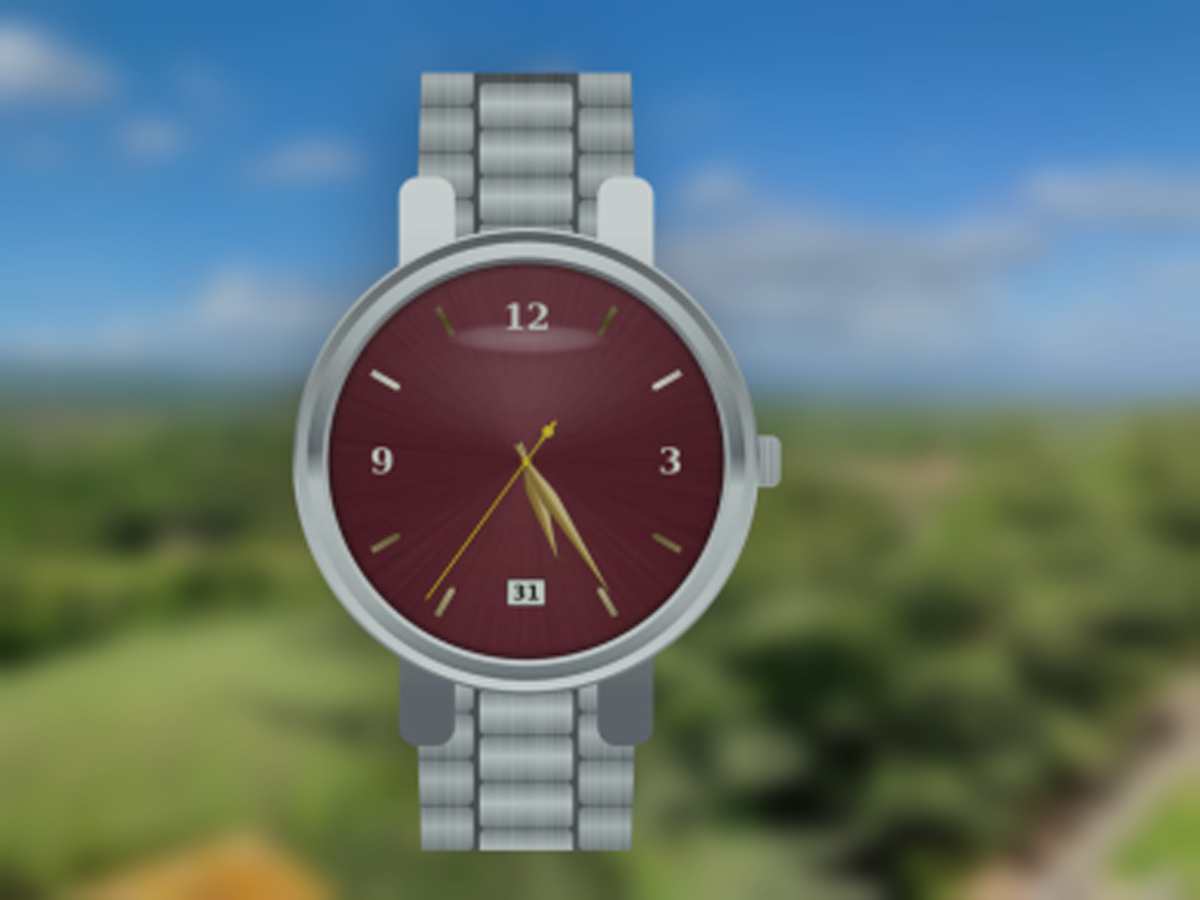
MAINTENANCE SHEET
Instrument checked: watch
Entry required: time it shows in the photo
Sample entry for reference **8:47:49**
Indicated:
**5:24:36**
